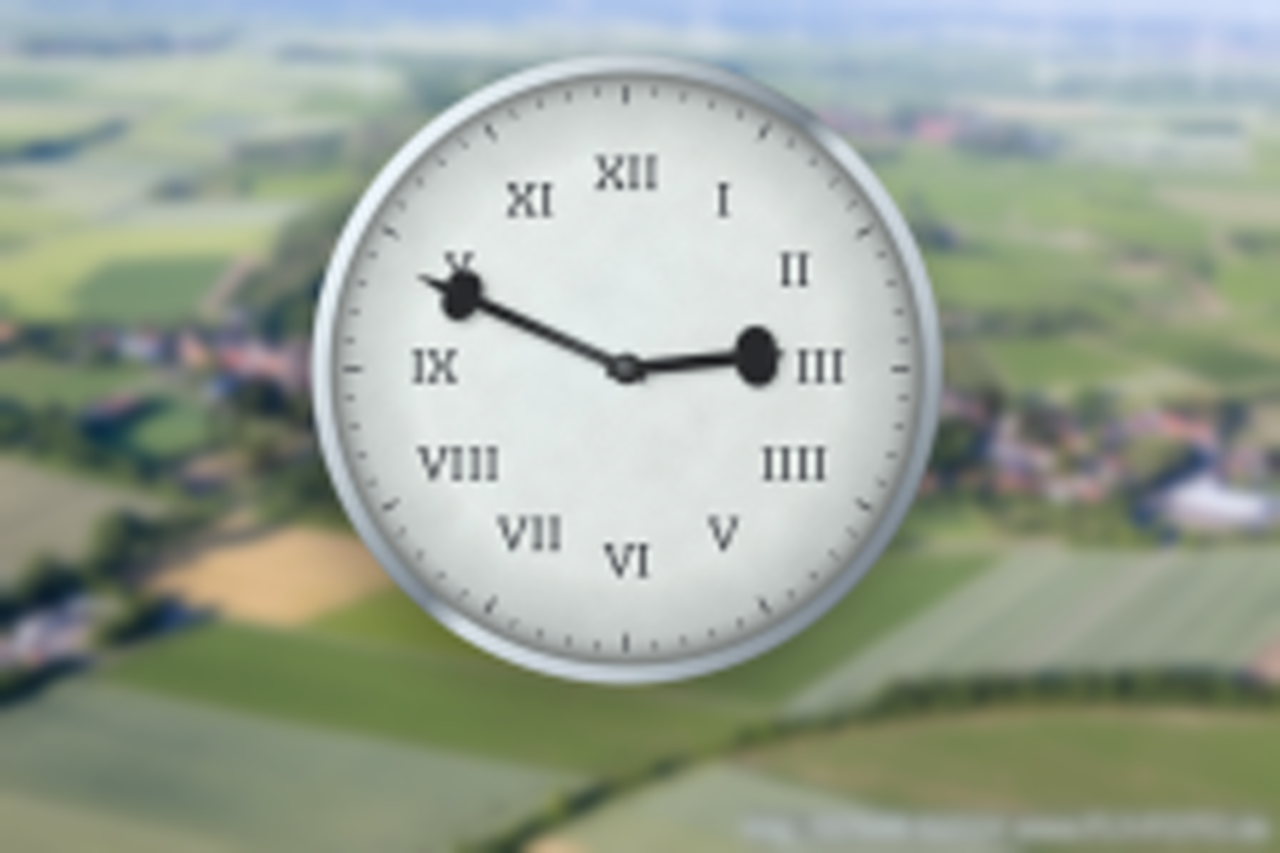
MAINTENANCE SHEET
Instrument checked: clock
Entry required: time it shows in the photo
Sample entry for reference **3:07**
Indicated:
**2:49**
